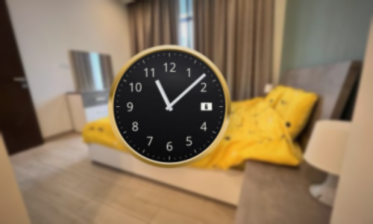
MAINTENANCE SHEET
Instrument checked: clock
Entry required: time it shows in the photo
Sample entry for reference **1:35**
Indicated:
**11:08**
